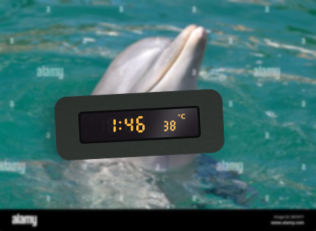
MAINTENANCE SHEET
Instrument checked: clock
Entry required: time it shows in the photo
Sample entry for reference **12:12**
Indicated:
**1:46**
